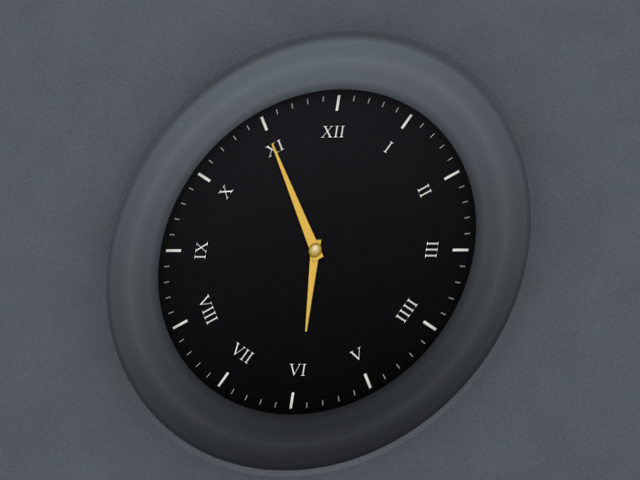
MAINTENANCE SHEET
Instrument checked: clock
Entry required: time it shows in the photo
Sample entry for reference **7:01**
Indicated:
**5:55**
